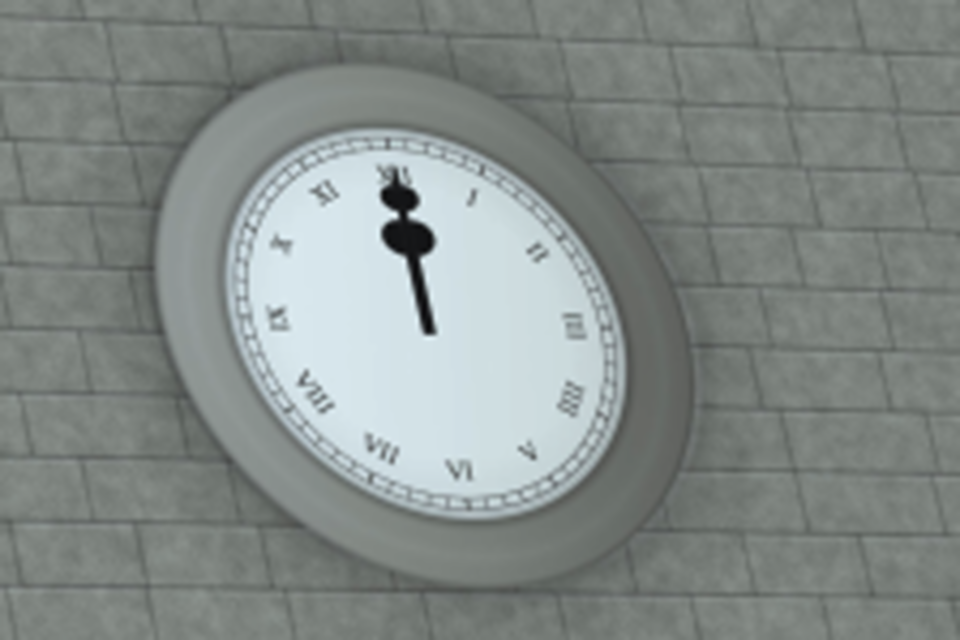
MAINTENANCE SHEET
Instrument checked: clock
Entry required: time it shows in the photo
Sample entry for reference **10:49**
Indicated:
**12:00**
